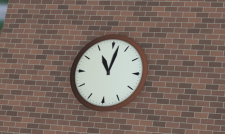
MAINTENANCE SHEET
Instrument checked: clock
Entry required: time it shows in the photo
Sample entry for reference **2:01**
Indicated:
**11:02**
